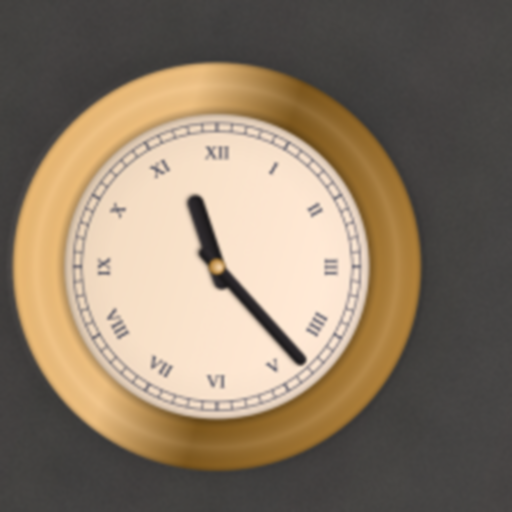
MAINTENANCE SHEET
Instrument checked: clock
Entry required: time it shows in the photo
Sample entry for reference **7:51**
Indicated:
**11:23**
